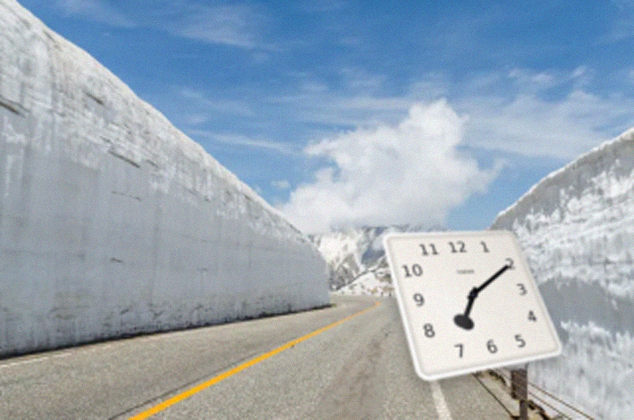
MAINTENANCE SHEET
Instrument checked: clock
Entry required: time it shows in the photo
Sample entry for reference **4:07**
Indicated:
**7:10**
